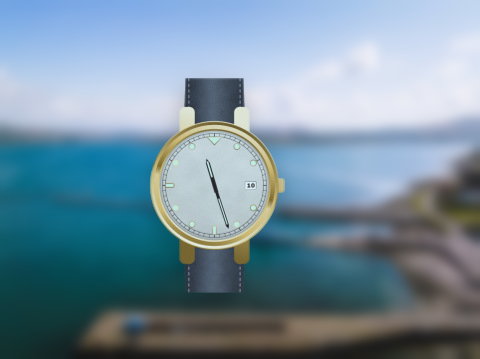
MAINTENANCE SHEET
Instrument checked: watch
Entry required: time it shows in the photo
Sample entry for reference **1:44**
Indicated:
**11:27**
